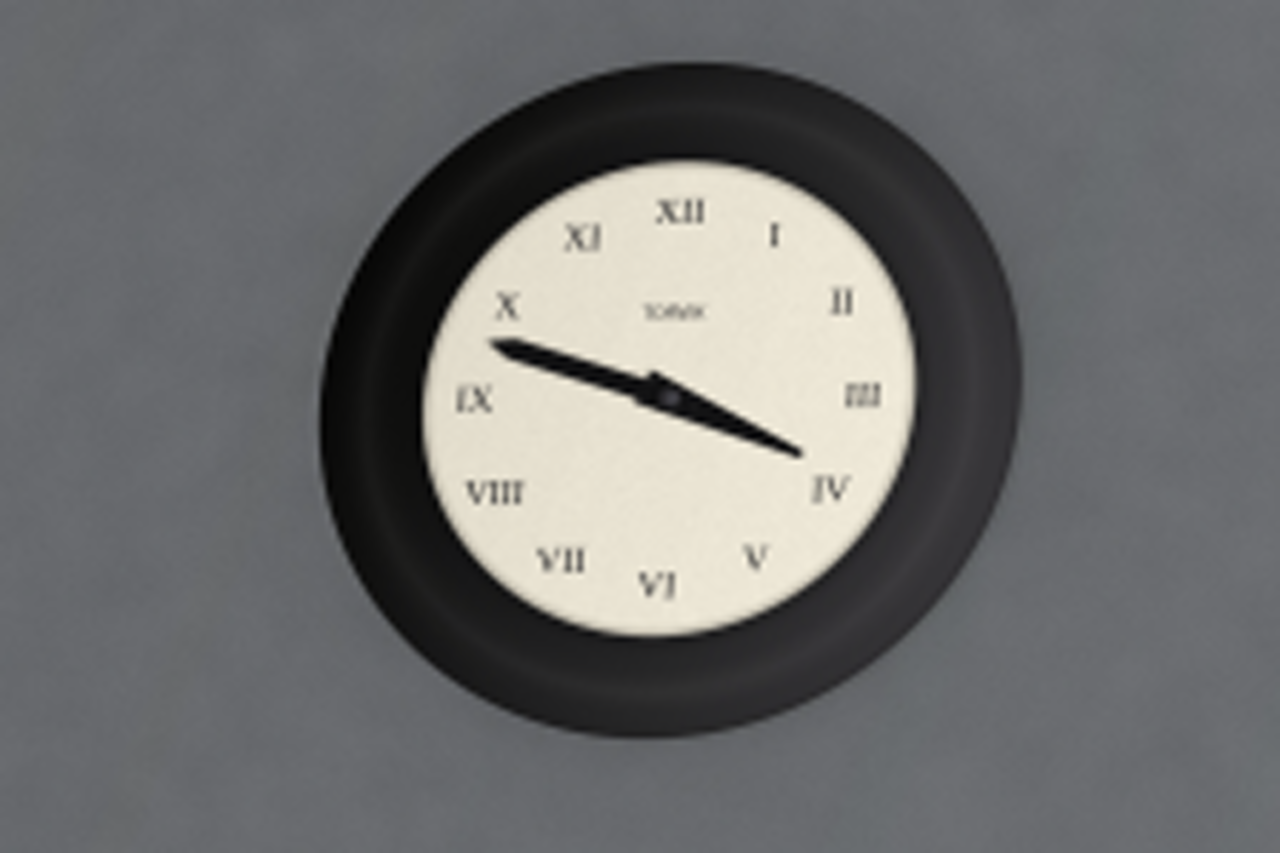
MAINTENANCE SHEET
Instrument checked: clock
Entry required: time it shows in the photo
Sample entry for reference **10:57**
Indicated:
**3:48**
